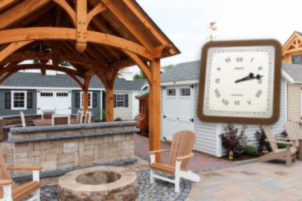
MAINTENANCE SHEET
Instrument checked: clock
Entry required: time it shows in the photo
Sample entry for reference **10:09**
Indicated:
**2:13**
